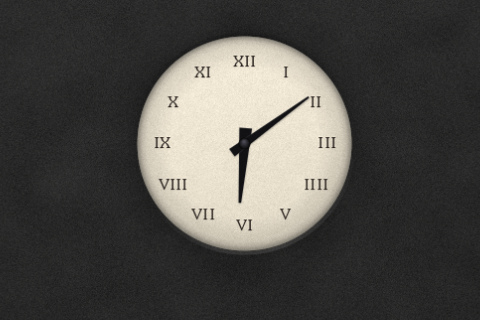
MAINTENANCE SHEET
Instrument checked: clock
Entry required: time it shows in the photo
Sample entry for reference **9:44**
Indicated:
**6:09**
